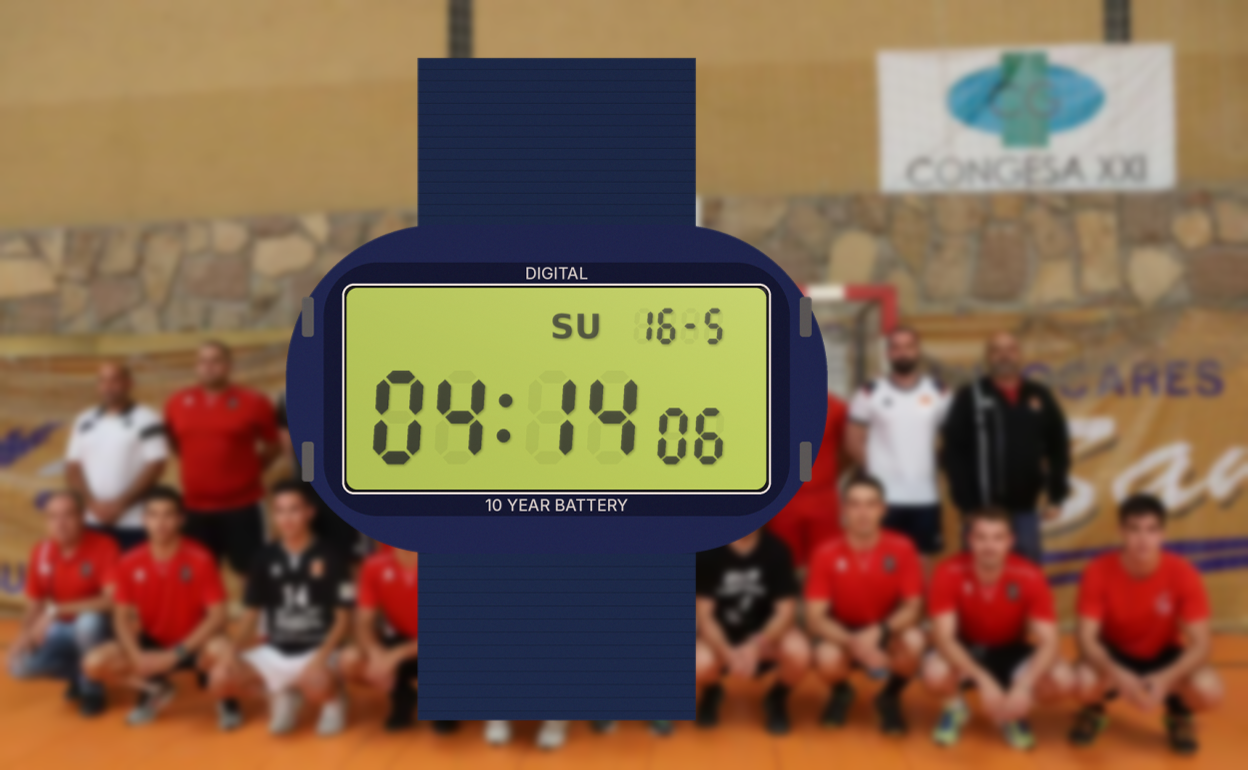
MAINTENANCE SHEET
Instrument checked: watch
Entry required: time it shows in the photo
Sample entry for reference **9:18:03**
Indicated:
**4:14:06**
